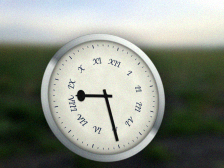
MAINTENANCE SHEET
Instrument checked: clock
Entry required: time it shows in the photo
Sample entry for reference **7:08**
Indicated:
**8:25**
